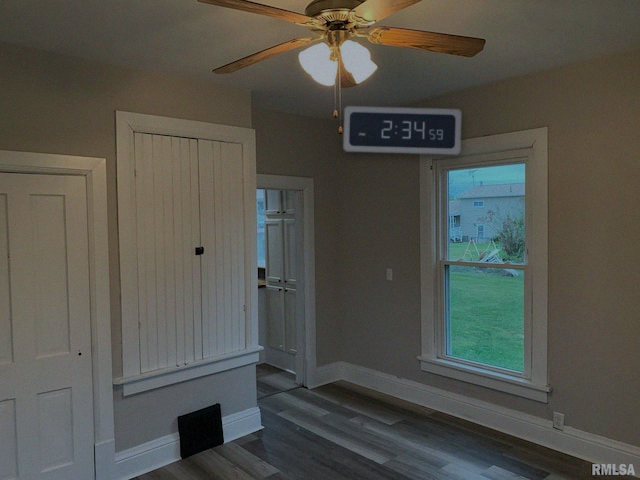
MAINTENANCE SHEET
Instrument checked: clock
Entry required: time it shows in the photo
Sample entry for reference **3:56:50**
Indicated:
**2:34:59**
